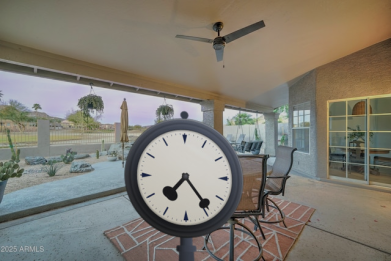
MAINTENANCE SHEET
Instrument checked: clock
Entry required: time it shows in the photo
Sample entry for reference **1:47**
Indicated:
**7:24**
